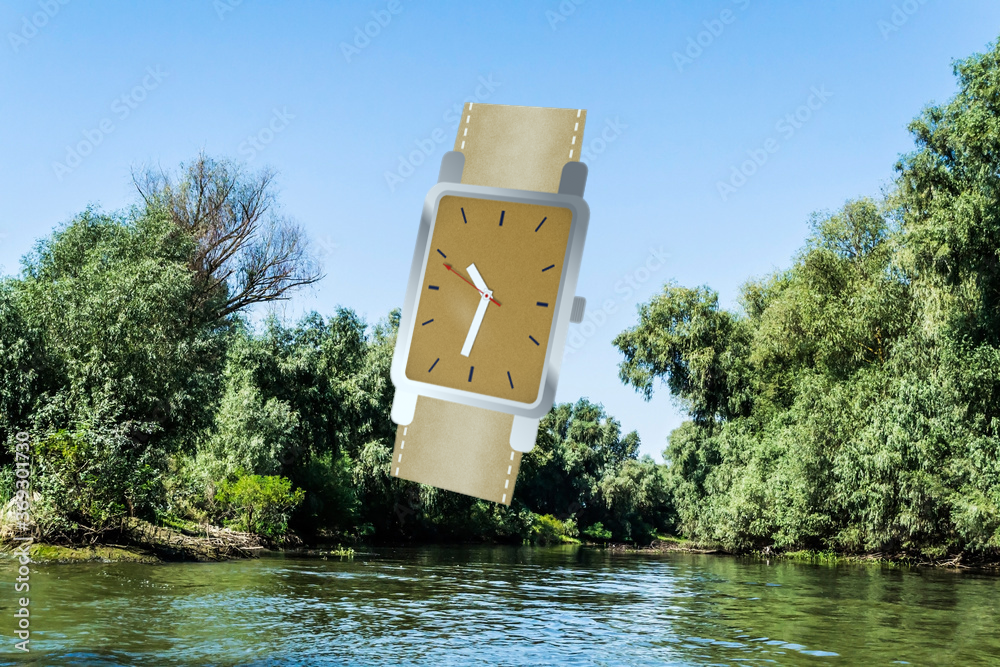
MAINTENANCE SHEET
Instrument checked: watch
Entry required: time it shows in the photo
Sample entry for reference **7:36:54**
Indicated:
**10:31:49**
